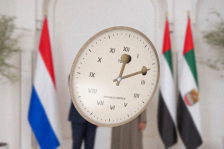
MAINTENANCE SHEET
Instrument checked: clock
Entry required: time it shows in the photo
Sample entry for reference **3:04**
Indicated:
**12:11**
